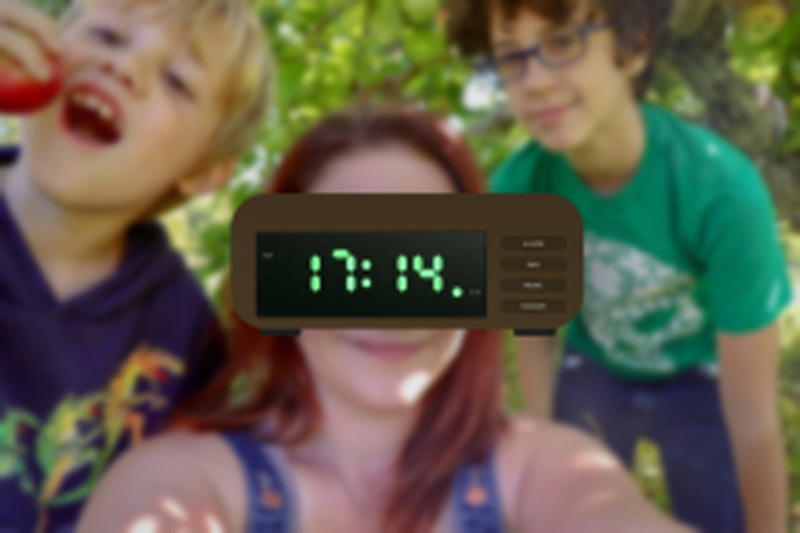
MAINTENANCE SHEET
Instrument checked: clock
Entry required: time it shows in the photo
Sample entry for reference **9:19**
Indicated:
**17:14**
